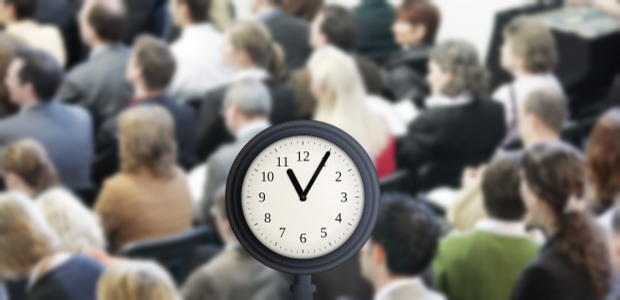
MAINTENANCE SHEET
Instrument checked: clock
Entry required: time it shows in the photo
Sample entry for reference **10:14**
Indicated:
**11:05**
